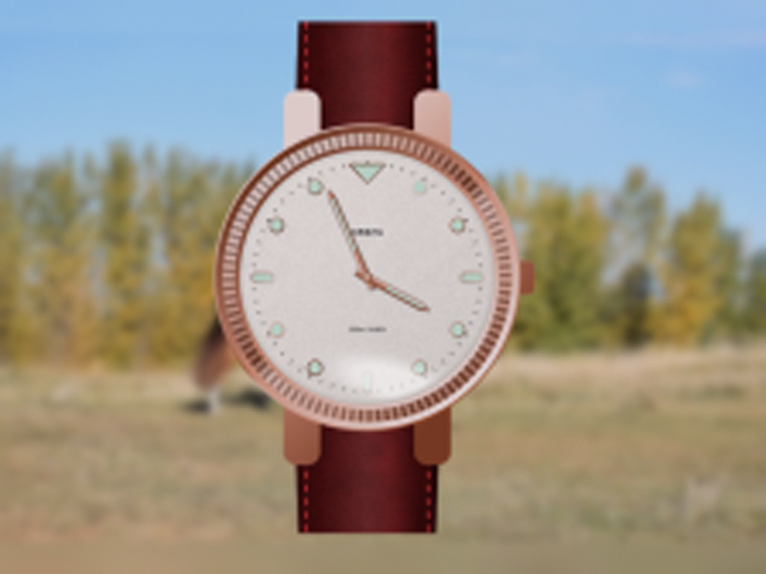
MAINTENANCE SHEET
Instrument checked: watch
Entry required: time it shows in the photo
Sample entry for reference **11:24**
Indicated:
**3:56**
